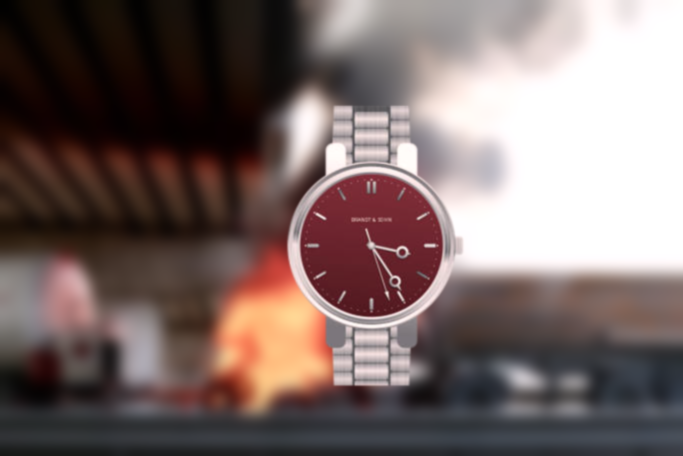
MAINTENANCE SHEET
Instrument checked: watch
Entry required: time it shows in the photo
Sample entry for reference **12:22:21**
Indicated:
**3:24:27**
